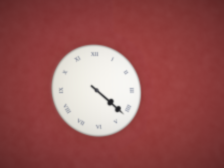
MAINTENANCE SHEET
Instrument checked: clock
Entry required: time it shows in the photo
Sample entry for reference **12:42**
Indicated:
**4:22**
